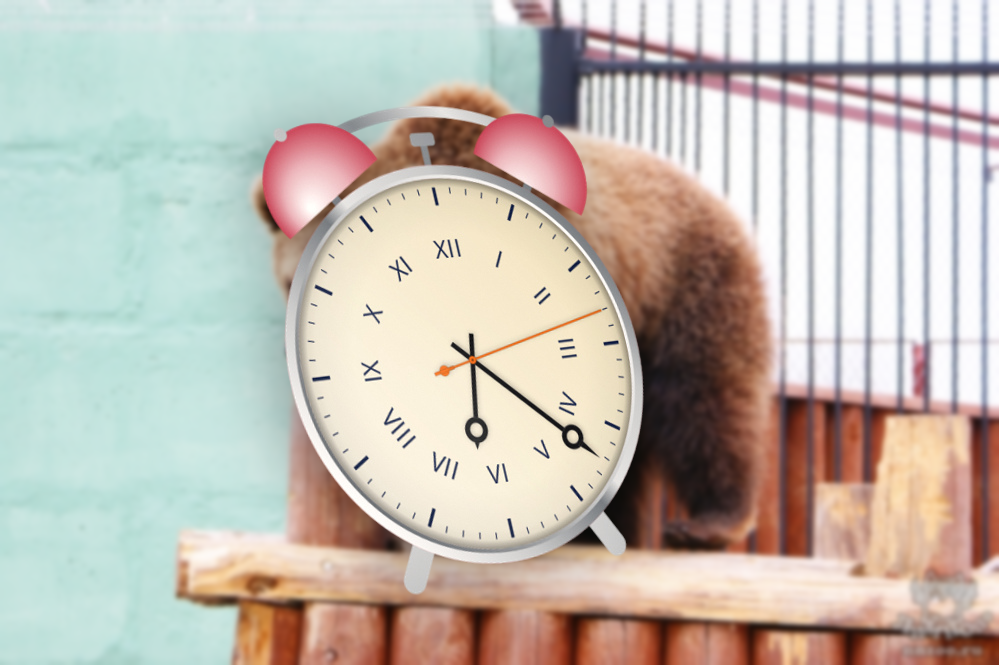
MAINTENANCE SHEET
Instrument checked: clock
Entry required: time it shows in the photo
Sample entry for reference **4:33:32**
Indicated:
**6:22:13**
